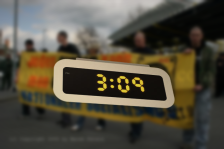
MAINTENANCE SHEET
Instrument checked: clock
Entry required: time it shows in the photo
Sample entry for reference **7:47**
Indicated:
**3:09**
